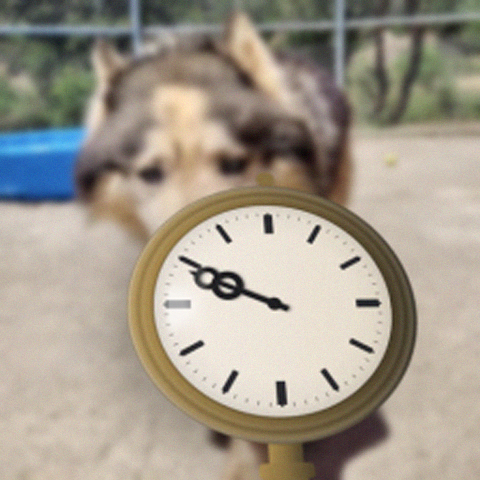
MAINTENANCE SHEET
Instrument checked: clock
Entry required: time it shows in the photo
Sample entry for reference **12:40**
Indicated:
**9:49**
